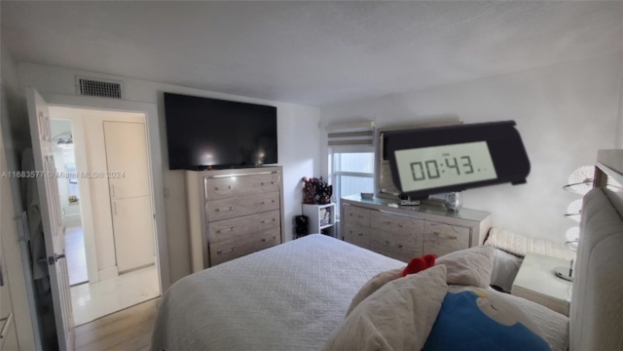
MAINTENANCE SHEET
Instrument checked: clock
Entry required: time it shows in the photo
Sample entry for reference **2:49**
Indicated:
**0:43**
